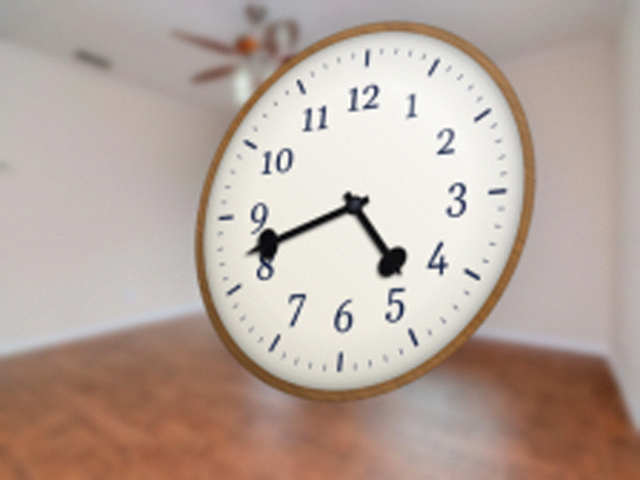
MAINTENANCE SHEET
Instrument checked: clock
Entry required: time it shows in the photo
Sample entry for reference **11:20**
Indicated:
**4:42**
